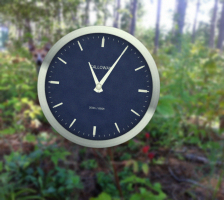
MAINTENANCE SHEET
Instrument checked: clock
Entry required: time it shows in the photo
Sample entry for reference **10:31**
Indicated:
**11:05**
